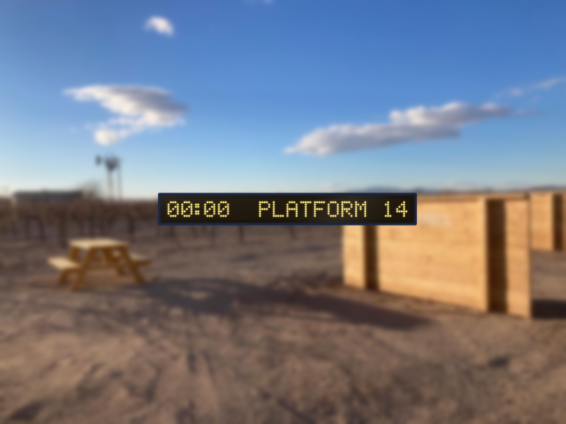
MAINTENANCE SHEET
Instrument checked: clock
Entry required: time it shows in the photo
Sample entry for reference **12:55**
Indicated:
**0:00**
